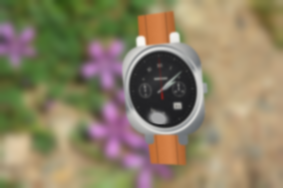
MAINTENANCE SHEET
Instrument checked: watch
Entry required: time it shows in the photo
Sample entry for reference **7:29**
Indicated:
**2:09**
